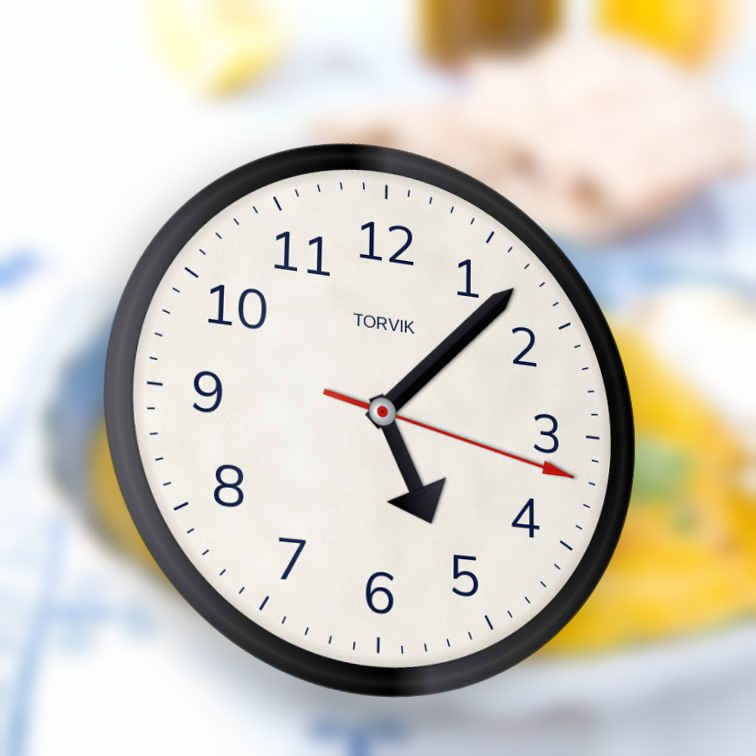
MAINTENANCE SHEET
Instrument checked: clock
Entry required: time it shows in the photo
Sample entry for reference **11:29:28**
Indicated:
**5:07:17**
